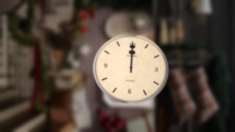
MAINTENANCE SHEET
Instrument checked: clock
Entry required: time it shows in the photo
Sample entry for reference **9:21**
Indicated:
**12:00**
